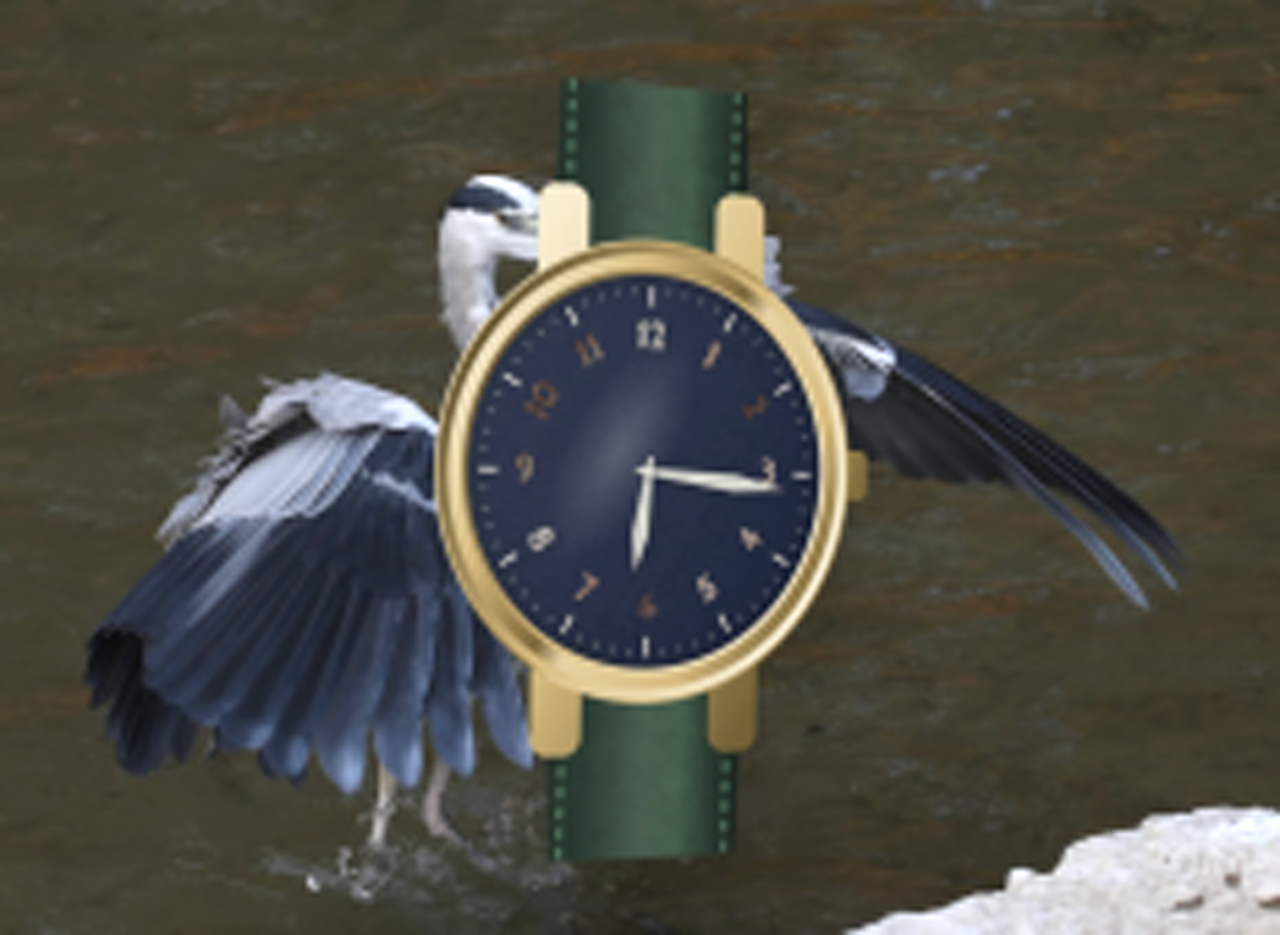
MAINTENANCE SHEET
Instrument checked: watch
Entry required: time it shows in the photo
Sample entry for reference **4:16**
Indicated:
**6:16**
